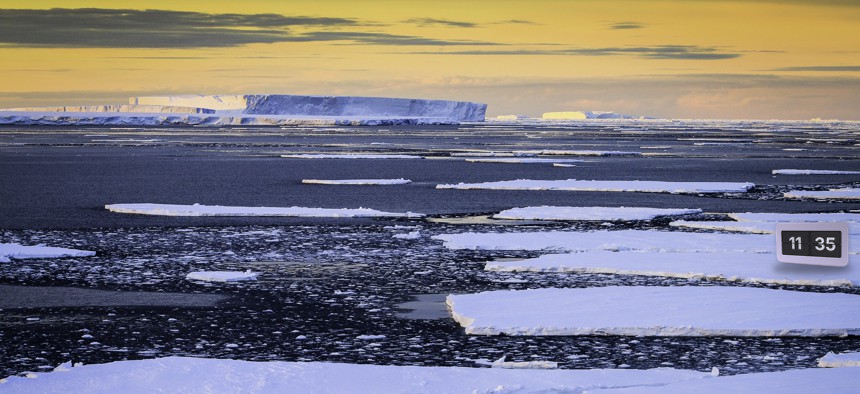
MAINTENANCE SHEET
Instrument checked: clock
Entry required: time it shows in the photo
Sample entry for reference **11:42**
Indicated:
**11:35**
